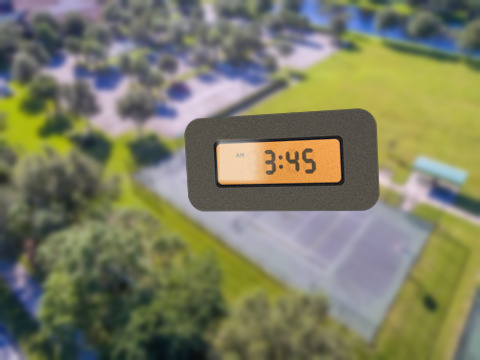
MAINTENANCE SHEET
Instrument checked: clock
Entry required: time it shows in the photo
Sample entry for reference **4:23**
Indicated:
**3:45**
